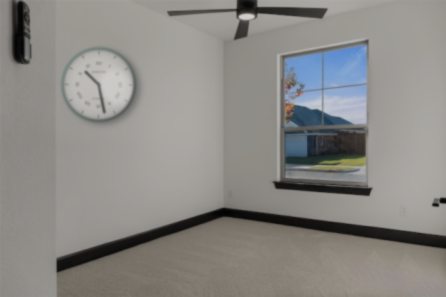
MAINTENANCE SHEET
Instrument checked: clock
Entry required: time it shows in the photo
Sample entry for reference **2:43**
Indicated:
**10:28**
